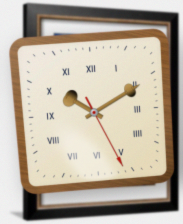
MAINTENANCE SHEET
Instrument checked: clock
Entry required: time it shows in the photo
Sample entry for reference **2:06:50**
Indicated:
**10:10:26**
